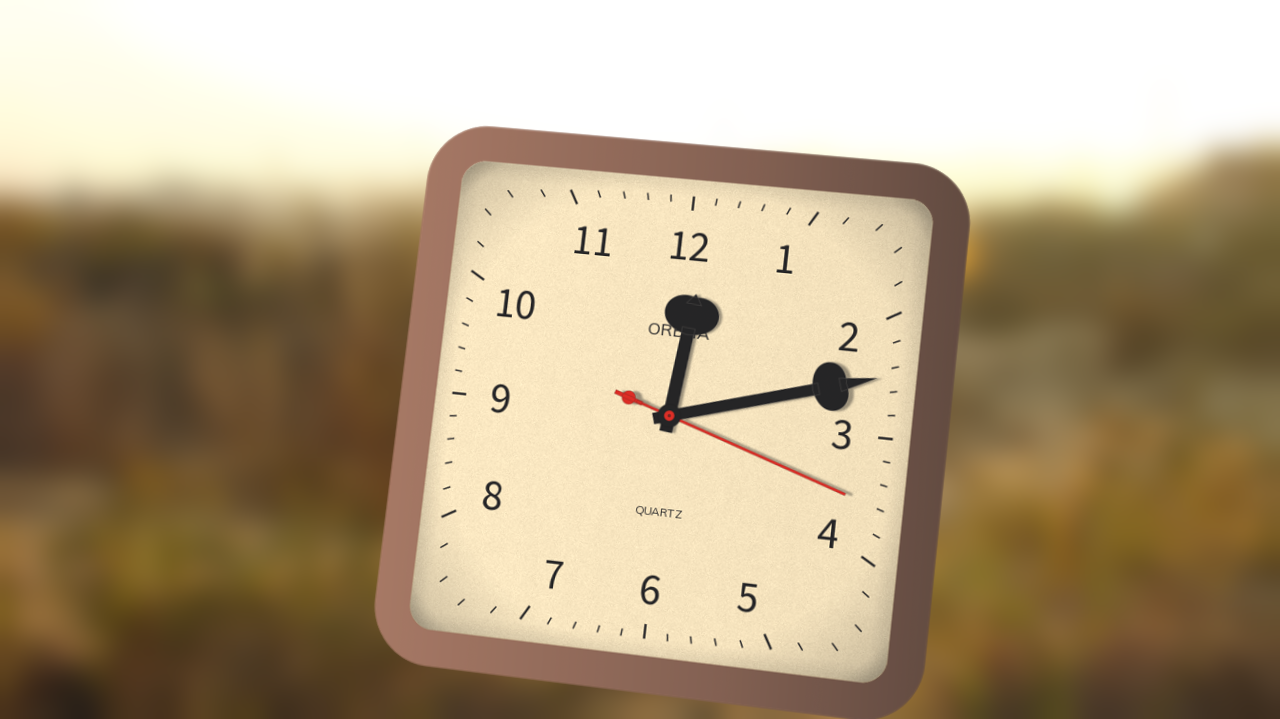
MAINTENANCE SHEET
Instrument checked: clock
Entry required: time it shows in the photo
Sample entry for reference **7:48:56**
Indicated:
**12:12:18**
